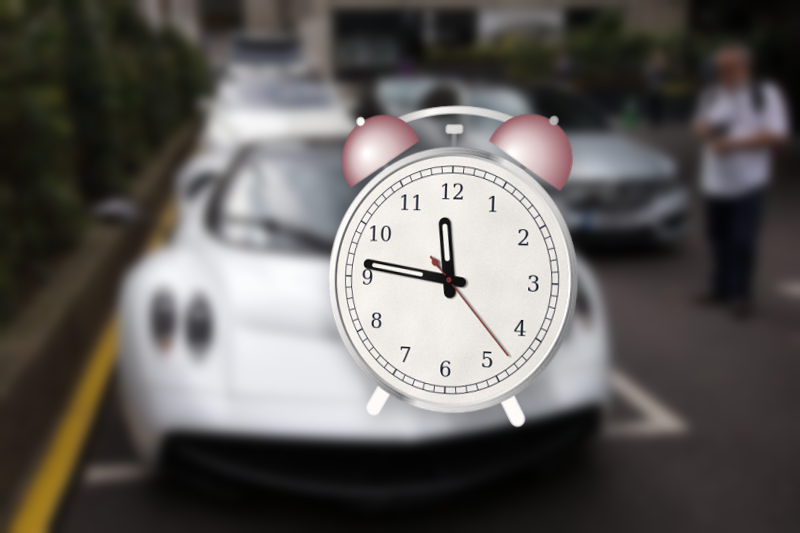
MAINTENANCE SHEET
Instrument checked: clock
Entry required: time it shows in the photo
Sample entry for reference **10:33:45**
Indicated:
**11:46:23**
